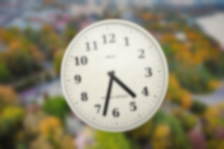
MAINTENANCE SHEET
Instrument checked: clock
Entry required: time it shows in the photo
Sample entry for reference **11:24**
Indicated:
**4:33**
